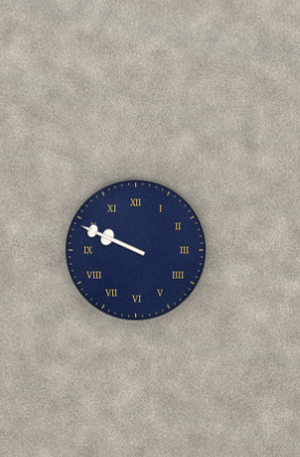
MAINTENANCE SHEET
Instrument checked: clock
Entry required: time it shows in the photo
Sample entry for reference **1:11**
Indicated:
**9:49**
